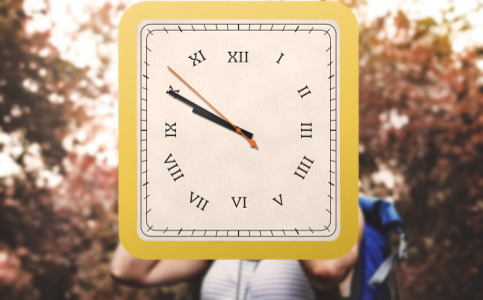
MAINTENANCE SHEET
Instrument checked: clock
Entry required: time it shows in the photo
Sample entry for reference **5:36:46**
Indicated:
**9:49:52**
